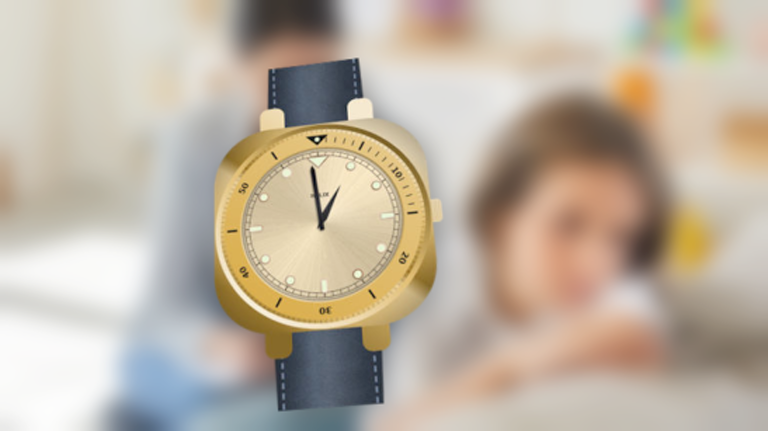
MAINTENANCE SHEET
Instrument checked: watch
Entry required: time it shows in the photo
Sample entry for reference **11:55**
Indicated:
**12:59**
